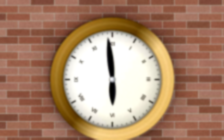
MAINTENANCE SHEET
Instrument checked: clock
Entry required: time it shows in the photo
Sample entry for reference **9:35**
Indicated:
**5:59**
